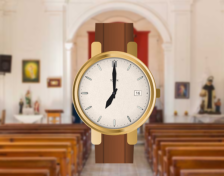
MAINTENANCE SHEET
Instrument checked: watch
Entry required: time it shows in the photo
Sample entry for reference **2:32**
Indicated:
**7:00**
